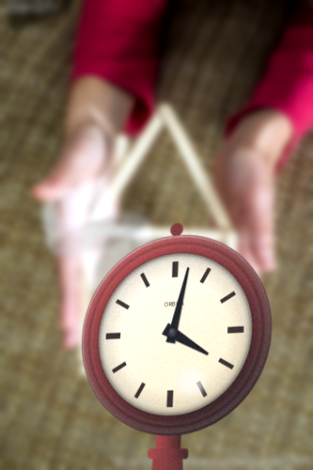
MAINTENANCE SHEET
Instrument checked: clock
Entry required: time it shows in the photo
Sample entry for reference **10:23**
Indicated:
**4:02**
